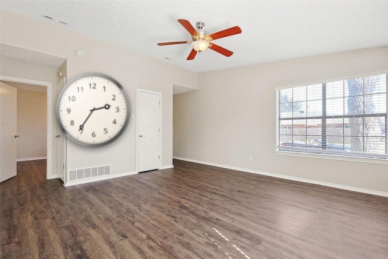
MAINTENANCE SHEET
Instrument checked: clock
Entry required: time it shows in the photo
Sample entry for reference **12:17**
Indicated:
**2:36**
